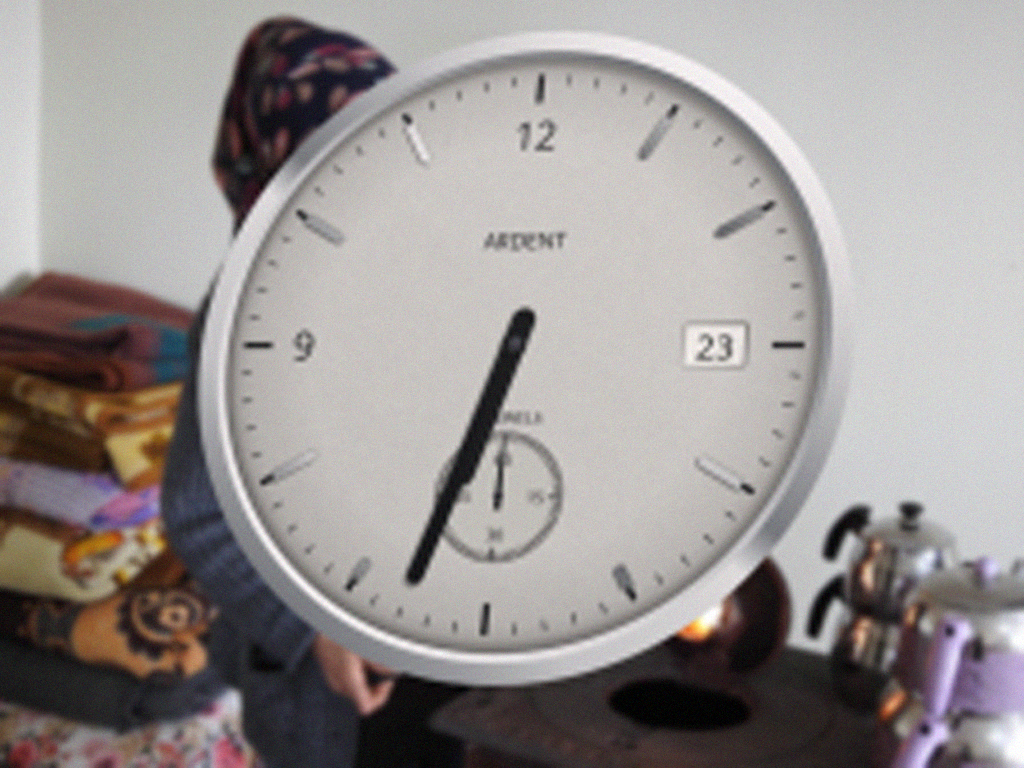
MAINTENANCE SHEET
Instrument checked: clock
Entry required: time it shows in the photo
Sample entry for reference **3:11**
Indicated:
**6:33**
